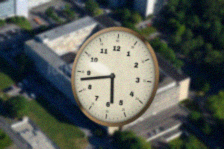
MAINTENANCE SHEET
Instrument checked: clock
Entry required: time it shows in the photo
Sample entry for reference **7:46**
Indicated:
**5:43**
